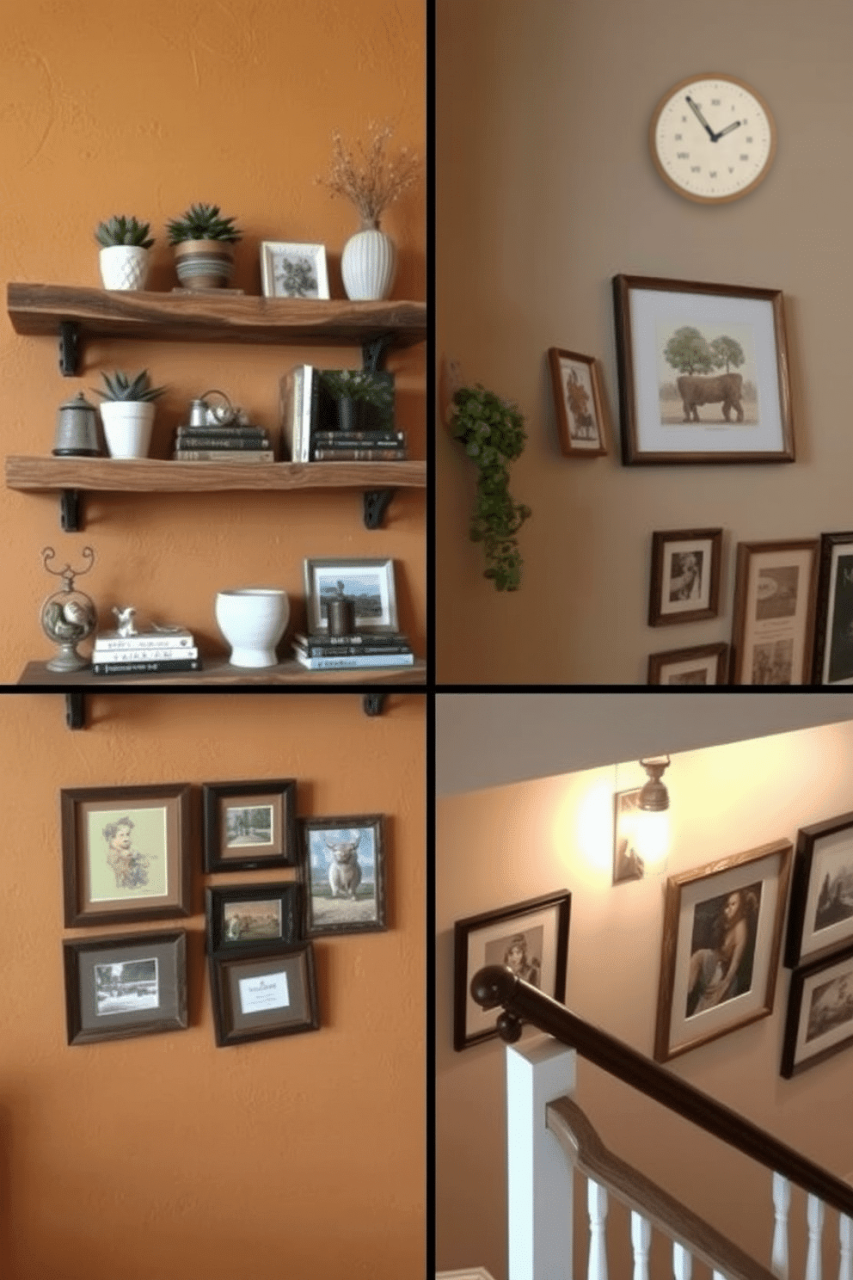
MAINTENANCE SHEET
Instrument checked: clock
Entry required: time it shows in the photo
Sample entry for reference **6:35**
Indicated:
**1:54**
